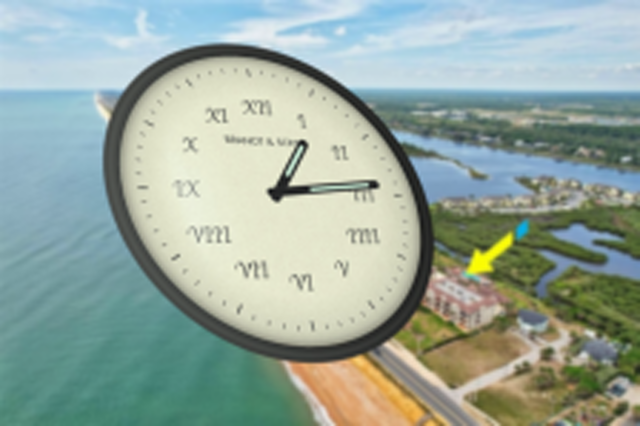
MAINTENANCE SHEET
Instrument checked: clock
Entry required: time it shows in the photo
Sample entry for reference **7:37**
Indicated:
**1:14**
